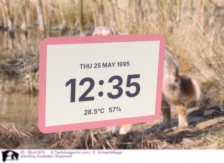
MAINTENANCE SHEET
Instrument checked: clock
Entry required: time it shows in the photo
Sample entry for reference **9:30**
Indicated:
**12:35**
